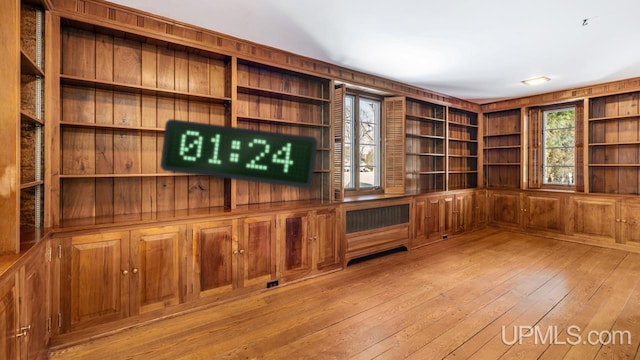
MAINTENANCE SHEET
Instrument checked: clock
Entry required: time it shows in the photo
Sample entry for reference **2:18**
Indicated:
**1:24**
